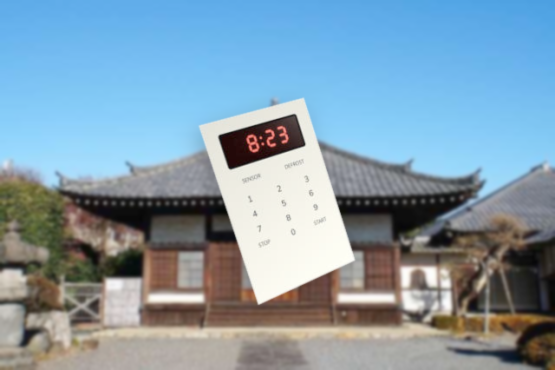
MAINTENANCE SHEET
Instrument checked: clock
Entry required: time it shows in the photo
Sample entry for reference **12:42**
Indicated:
**8:23**
